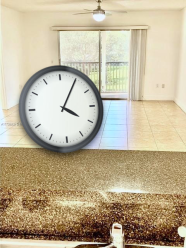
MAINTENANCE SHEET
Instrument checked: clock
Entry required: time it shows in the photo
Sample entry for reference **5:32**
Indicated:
**4:05**
